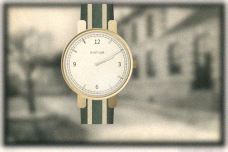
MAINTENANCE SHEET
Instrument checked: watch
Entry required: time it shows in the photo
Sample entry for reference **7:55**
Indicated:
**2:10**
